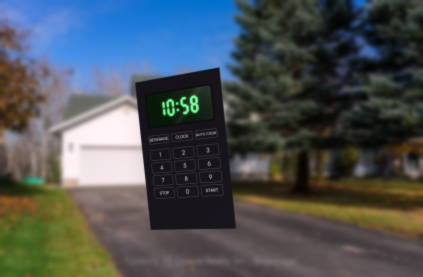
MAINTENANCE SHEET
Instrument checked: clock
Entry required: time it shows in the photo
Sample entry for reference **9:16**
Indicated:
**10:58**
